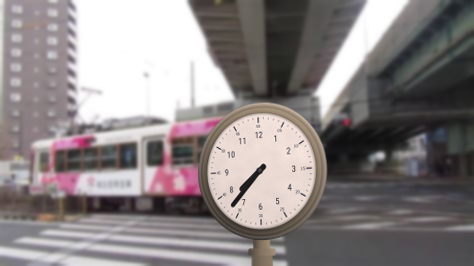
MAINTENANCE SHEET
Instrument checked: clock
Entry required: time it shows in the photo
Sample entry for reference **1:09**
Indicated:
**7:37**
